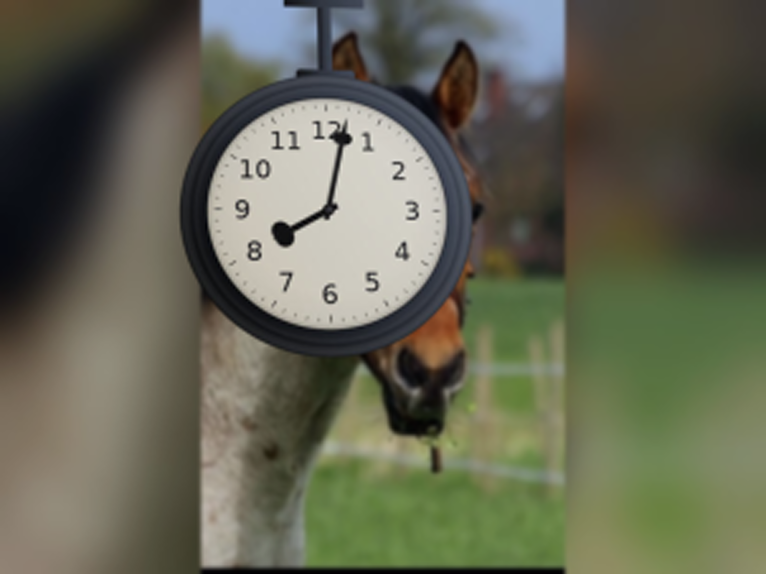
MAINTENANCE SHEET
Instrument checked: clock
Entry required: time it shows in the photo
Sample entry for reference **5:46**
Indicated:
**8:02**
